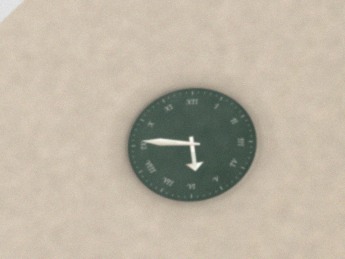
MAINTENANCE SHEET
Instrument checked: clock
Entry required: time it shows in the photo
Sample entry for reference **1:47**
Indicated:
**5:46**
